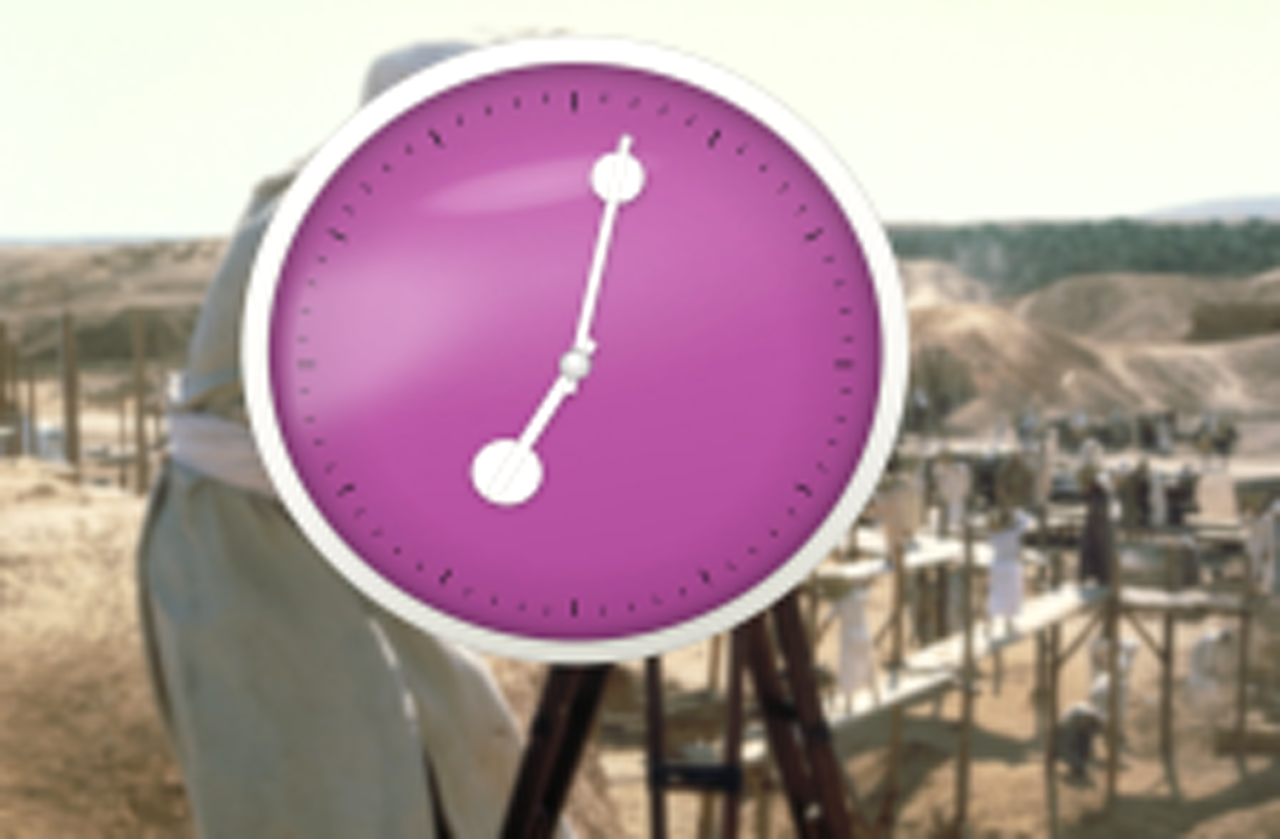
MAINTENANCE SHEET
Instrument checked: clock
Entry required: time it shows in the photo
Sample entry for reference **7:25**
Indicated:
**7:02**
